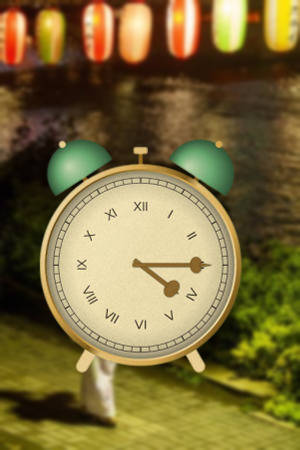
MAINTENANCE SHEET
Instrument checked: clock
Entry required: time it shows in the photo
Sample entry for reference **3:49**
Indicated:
**4:15**
